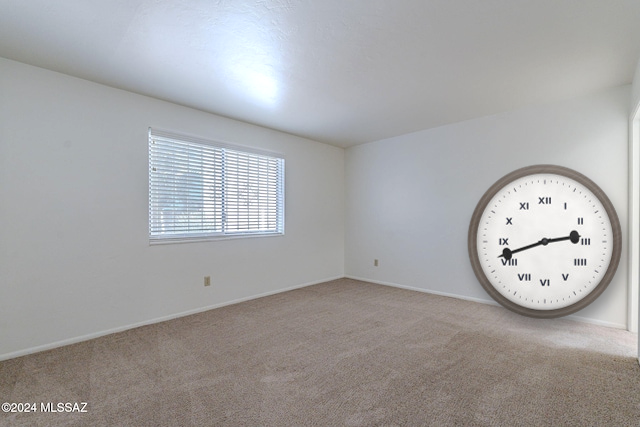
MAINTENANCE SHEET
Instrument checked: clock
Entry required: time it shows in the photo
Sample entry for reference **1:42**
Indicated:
**2:42**
